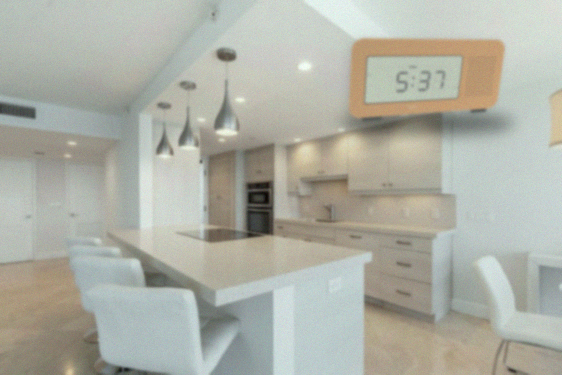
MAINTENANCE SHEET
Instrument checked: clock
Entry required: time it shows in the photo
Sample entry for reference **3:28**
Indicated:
**5:37**
